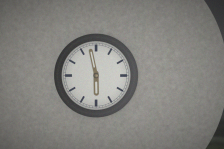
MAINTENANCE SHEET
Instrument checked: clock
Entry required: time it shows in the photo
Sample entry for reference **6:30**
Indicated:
**5:58**
